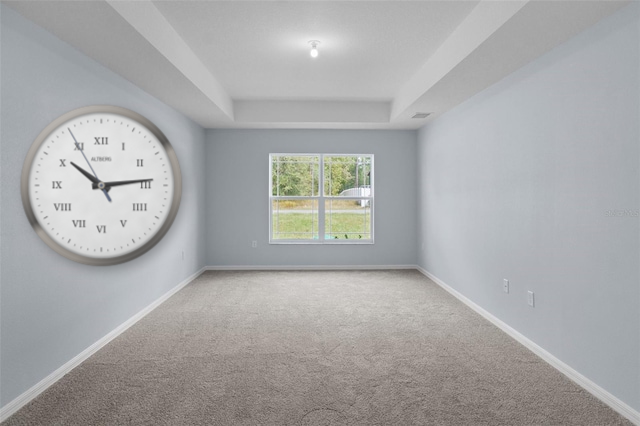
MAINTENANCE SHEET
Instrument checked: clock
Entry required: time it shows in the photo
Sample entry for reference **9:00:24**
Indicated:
**10:13:55**
